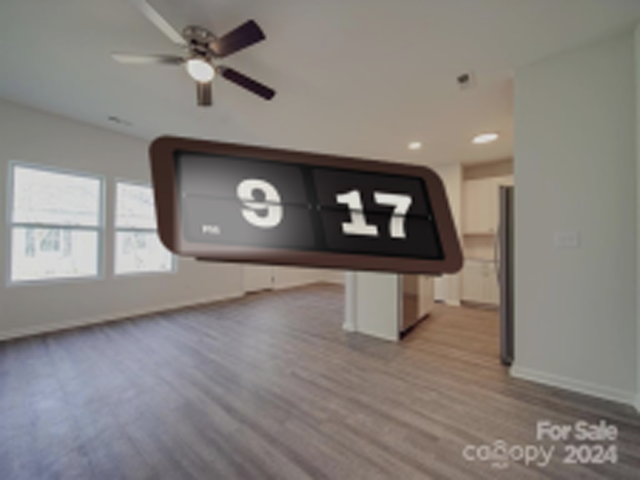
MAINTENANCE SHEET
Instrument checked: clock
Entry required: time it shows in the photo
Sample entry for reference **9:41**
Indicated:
**9:17**
